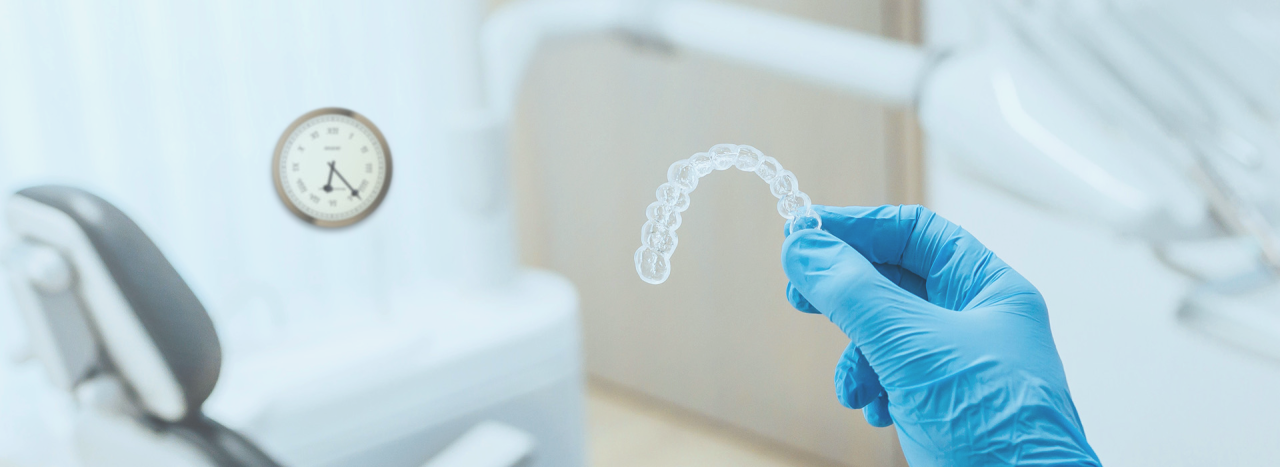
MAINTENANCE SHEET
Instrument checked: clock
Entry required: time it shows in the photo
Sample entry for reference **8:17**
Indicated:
**6:23**
